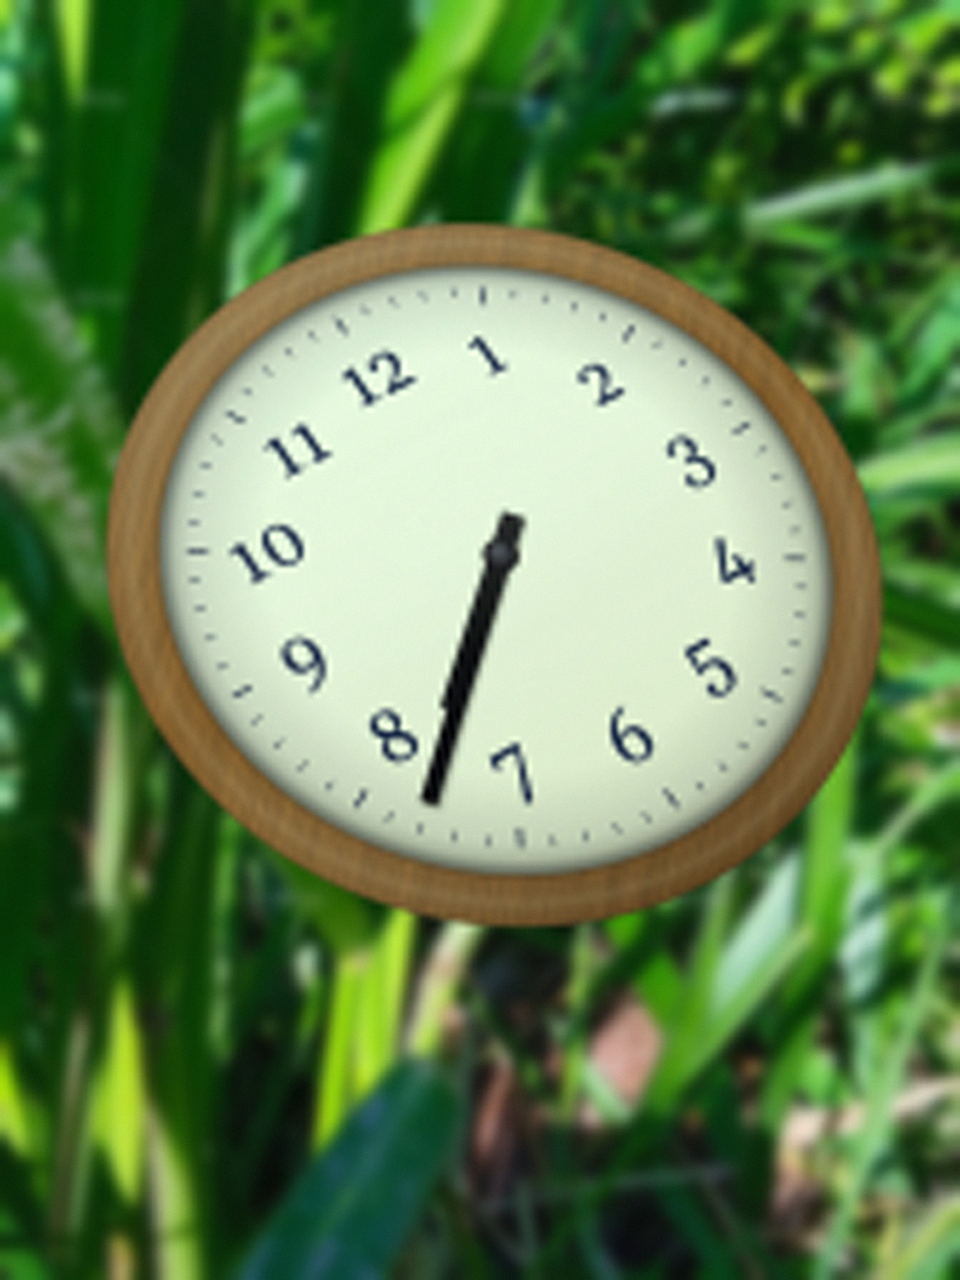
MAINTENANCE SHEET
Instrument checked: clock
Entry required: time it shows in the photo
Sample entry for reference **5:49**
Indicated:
**7:38**
